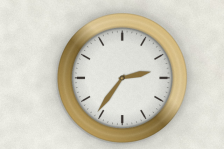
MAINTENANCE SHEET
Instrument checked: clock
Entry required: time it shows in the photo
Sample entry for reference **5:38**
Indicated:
**2:36**
